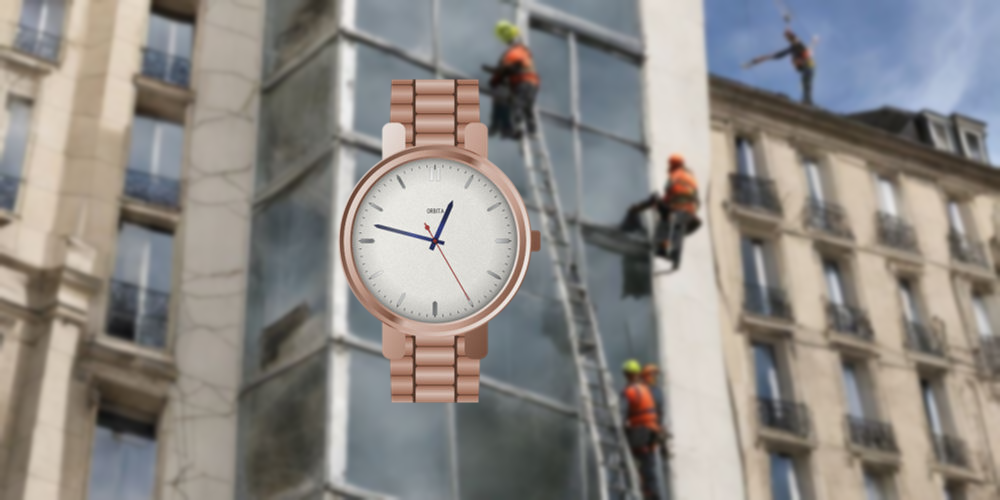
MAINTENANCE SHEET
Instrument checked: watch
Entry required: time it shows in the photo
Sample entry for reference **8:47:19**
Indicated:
**12:47:25**
